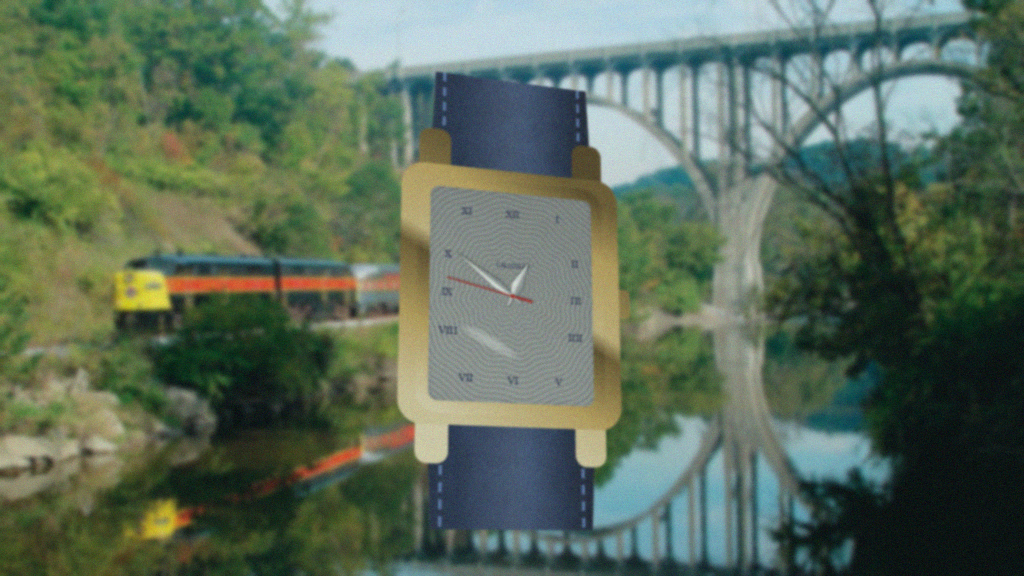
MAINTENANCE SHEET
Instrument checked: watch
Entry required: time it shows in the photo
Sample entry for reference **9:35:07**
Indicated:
**12:50:47**
